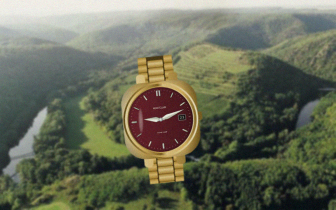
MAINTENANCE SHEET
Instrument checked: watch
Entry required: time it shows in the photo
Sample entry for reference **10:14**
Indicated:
**9:12**
